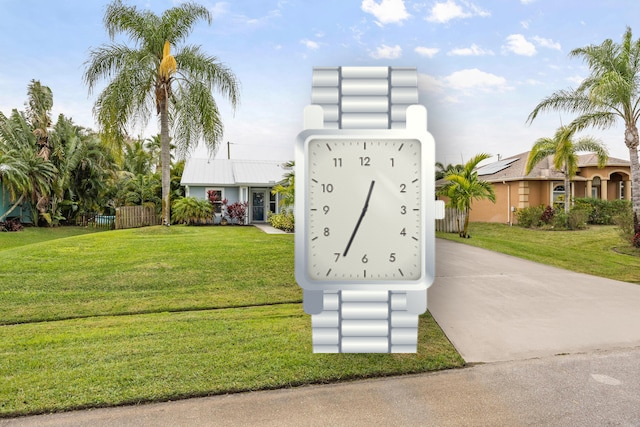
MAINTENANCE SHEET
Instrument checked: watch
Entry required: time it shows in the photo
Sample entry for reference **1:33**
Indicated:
**12:34**
